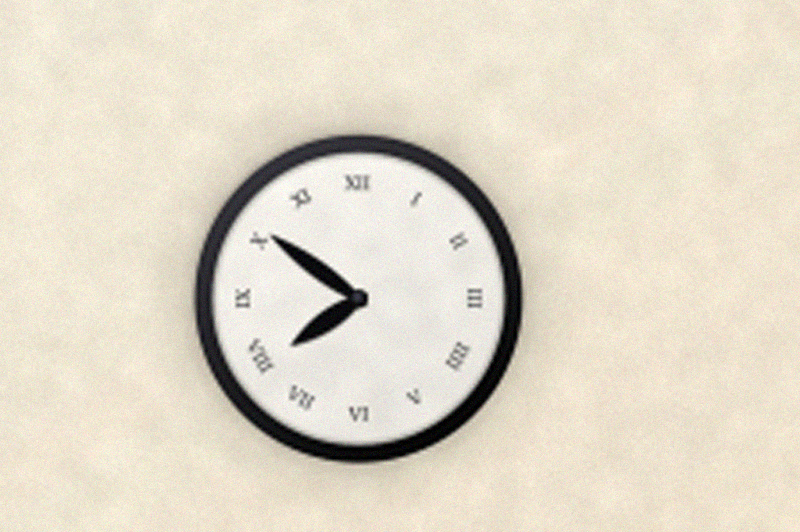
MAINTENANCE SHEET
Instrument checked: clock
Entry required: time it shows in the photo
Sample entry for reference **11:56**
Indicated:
**7:51**
